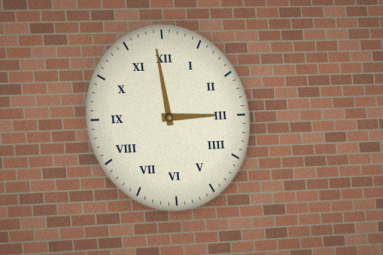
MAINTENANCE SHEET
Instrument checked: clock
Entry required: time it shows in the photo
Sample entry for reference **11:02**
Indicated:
**2:59**
